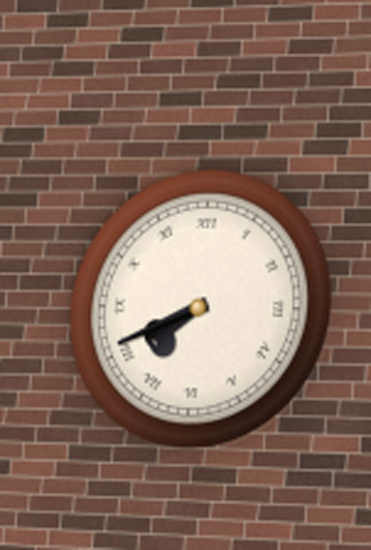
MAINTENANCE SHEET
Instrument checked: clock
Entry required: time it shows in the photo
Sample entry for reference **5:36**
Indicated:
**7:41**
